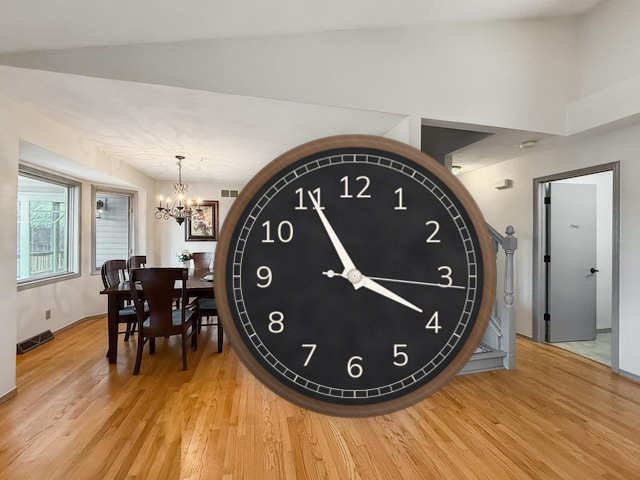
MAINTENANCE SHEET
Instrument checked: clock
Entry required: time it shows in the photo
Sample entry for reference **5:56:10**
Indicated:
**3:55:16**
